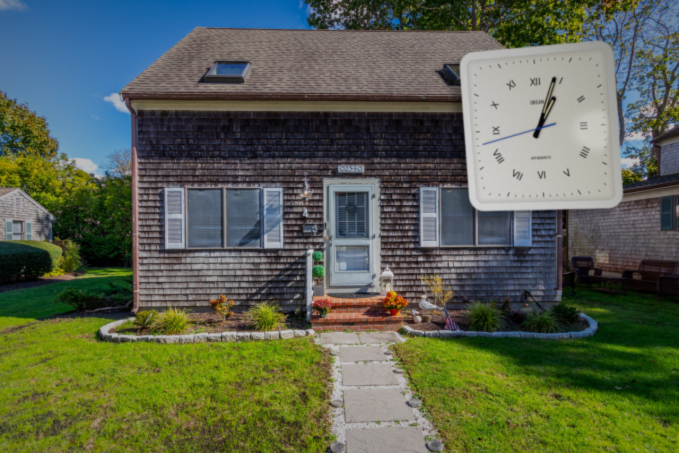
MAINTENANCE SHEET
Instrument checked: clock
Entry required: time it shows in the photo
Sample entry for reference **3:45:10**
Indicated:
**1:03:43**
